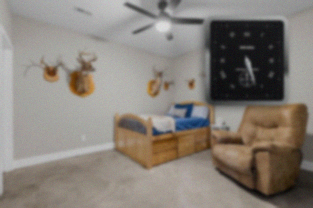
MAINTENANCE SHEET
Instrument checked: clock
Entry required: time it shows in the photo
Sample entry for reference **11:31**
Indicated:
**5:27**
